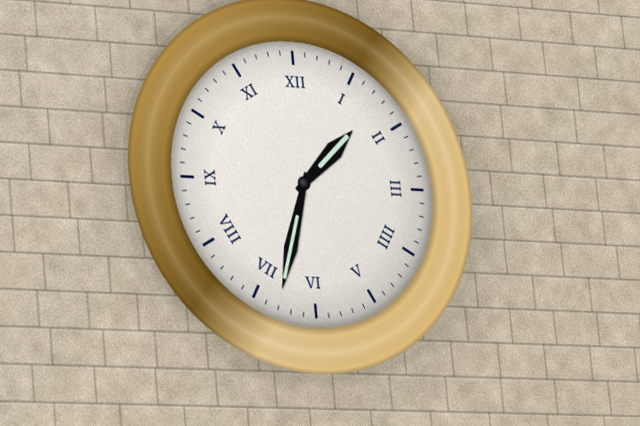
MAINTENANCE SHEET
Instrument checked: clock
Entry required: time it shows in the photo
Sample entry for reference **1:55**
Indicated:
**1:33**
